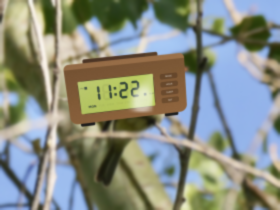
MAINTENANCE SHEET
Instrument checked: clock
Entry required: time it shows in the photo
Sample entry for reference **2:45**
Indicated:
**11:22**
